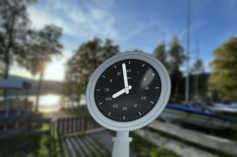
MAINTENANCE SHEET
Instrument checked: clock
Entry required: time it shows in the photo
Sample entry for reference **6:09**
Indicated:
**7:58**
